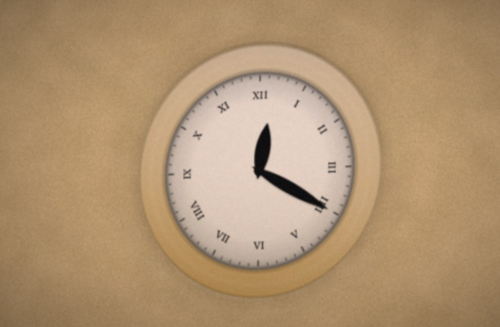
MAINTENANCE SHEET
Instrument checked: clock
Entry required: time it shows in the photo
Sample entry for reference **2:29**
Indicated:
**12:20**
